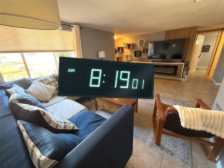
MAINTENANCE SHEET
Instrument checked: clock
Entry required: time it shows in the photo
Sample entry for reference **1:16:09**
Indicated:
**8:19:01**
